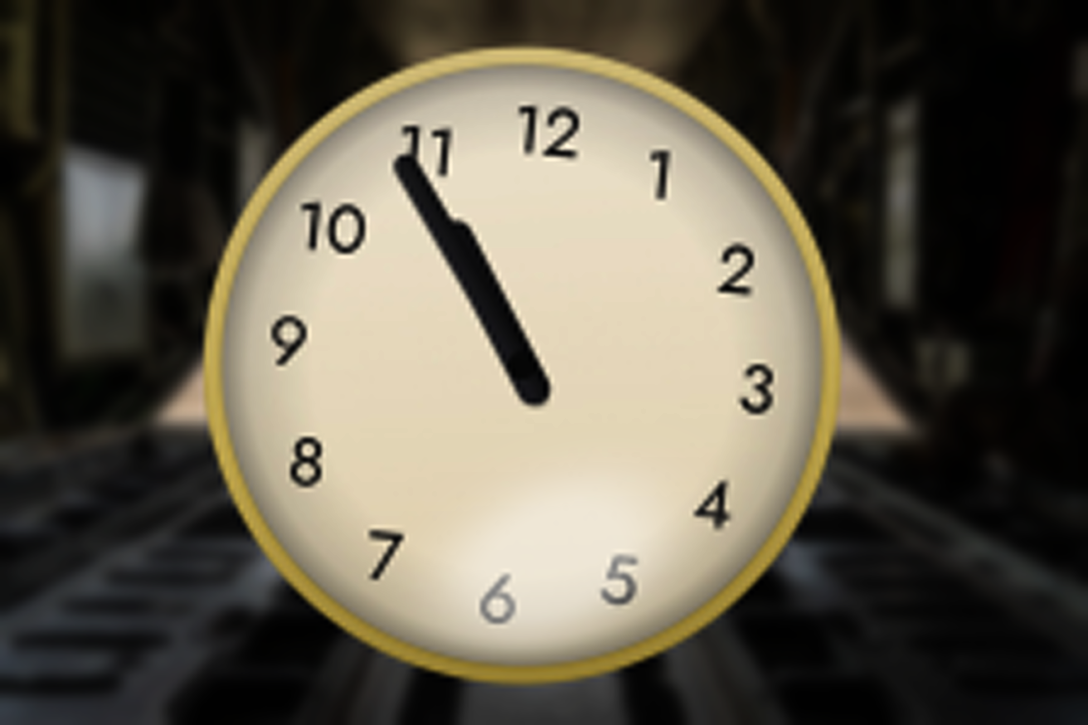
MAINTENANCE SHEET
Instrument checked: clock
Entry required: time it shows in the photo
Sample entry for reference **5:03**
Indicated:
**10:54**
